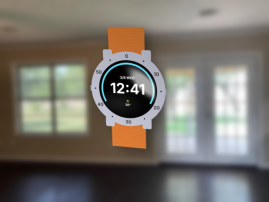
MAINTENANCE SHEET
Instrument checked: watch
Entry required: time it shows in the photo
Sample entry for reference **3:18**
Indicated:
**12:41**
